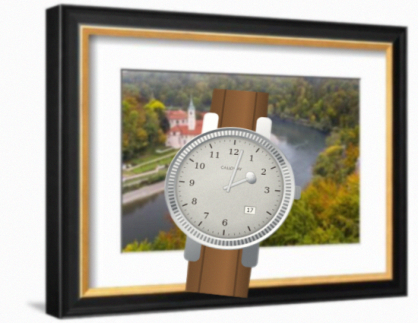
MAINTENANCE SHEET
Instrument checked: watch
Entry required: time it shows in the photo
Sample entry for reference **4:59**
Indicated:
**2:02**
